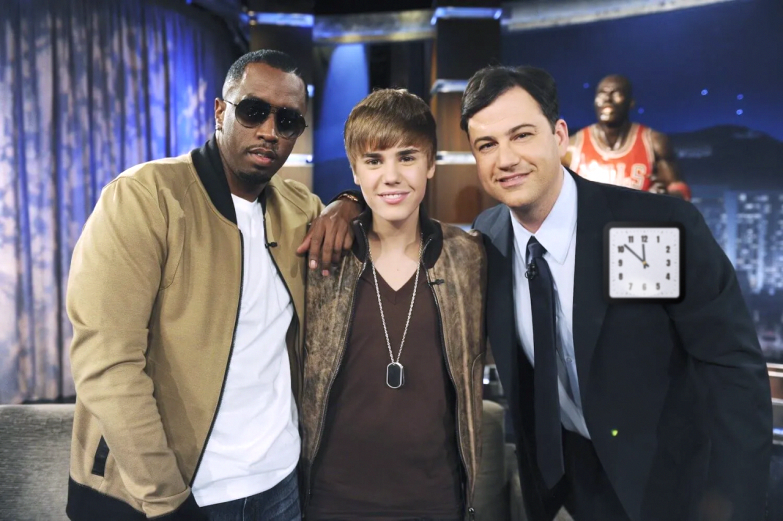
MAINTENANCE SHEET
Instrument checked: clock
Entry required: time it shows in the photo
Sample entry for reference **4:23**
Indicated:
**11:52**
